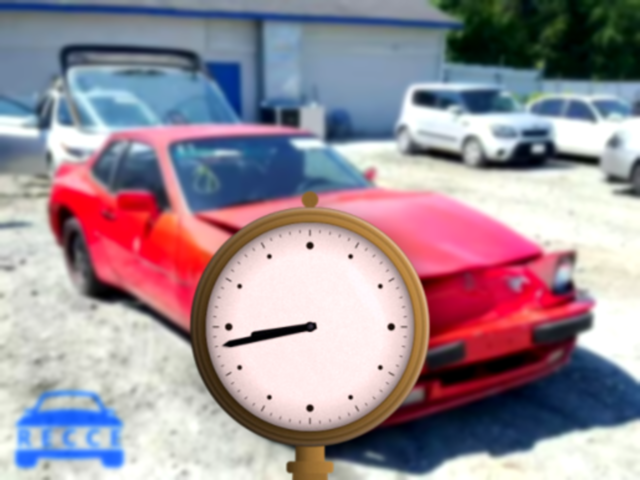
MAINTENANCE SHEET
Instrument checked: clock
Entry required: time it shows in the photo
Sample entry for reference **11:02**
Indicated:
**8:43**
